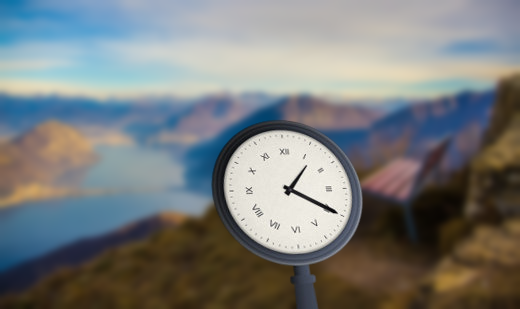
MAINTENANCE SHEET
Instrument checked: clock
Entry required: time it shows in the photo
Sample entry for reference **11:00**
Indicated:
**1:20**
